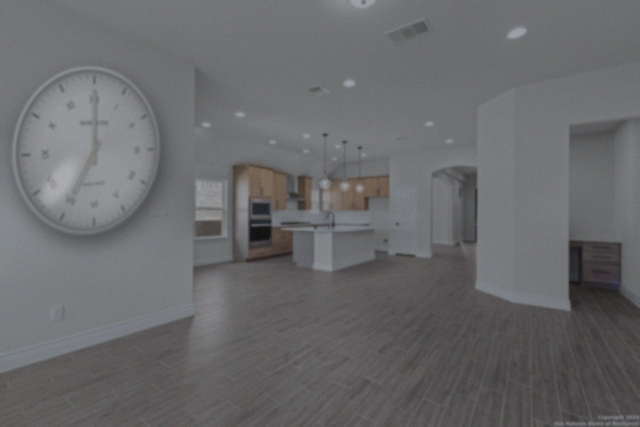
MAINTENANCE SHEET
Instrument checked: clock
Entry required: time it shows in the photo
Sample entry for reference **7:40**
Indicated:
**7:00**
